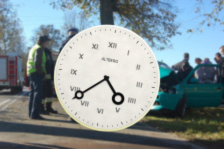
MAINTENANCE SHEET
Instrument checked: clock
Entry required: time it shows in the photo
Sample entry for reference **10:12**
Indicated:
**4:38**
